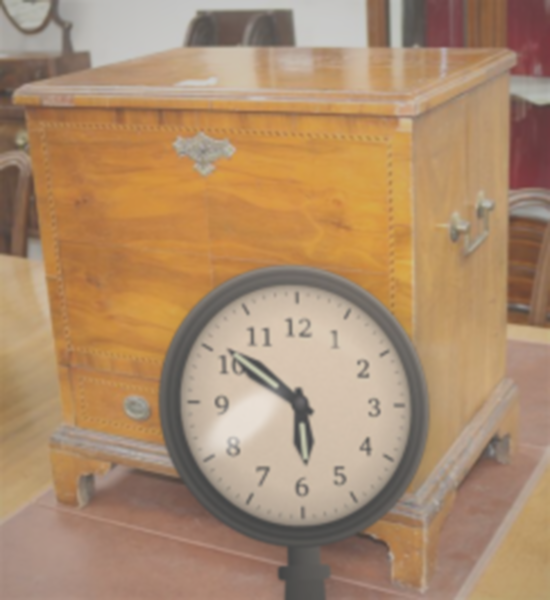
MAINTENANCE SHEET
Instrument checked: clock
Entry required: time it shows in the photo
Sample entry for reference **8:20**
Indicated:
**5:51**
